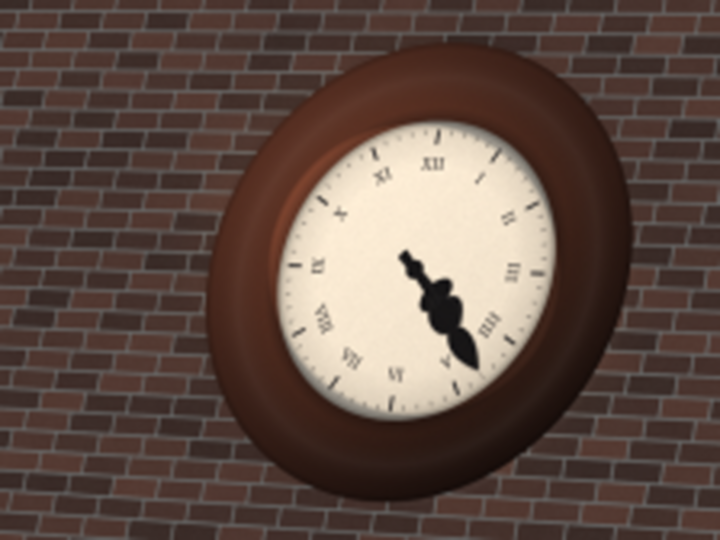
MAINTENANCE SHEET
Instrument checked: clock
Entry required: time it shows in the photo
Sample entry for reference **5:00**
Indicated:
**4:23**
